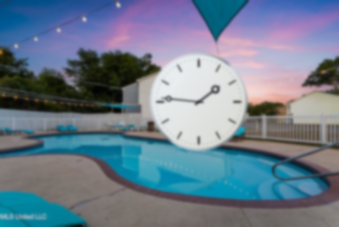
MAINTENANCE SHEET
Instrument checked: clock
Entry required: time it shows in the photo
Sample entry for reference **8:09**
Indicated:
**1:46**
